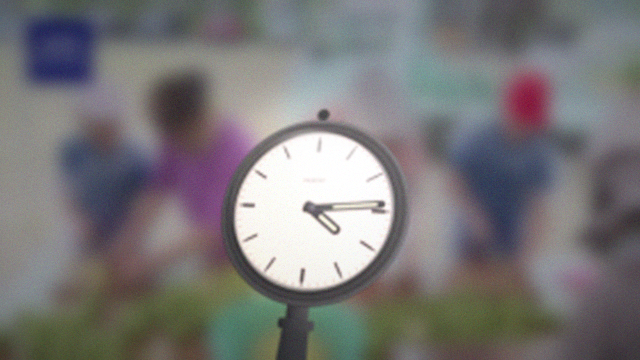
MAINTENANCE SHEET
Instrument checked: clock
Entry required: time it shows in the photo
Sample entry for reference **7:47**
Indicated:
**4:14**
